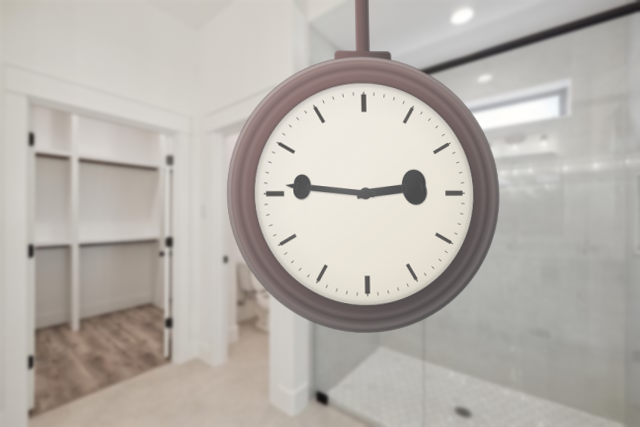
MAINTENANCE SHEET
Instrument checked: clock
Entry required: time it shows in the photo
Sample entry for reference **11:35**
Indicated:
**2:46**
